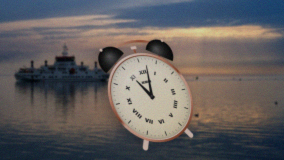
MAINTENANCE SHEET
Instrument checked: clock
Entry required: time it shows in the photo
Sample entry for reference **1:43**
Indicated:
**11:02**
